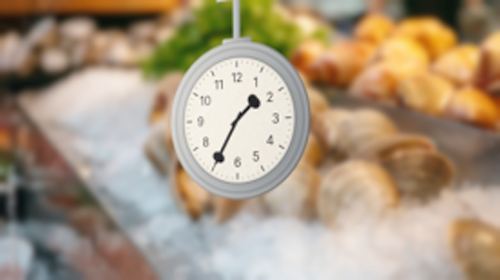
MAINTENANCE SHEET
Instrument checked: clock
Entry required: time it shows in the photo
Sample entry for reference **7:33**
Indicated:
**1:35**
